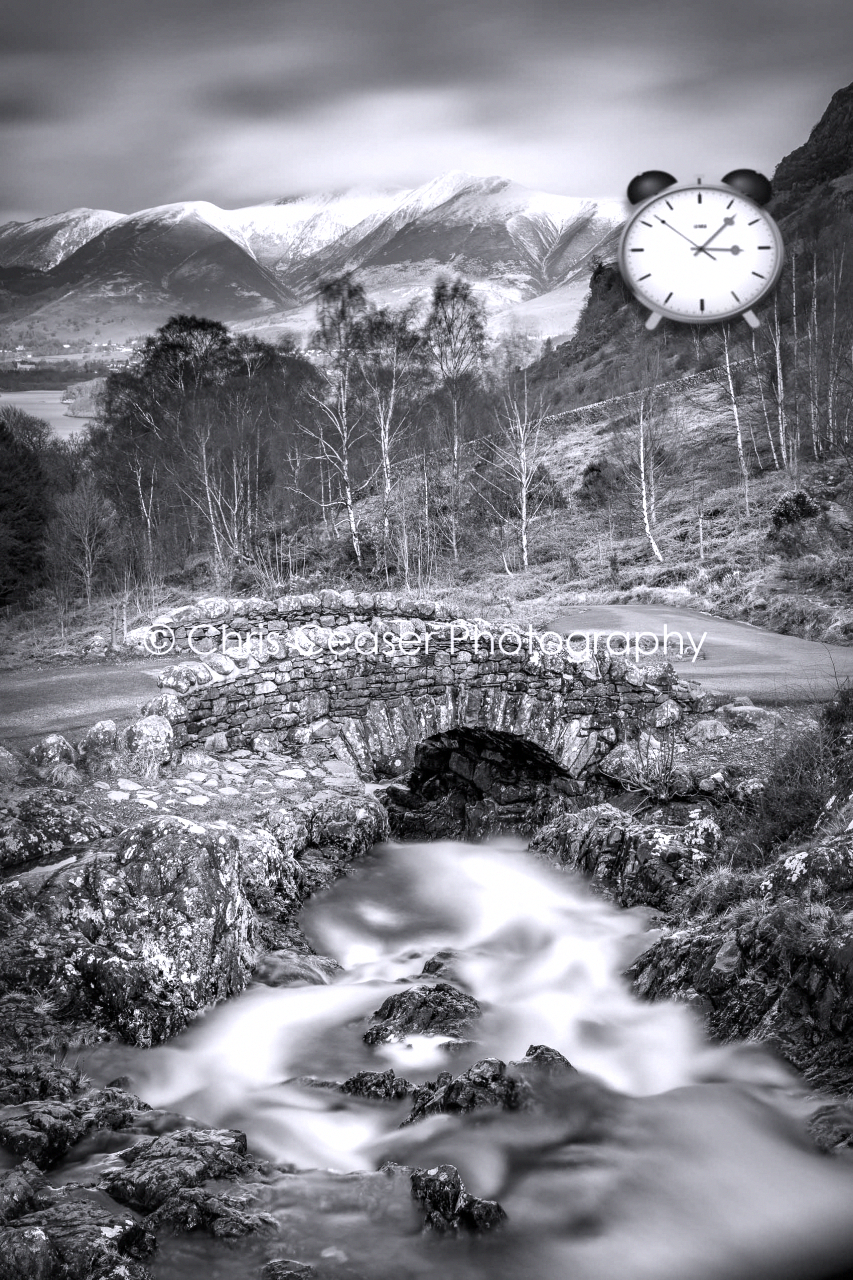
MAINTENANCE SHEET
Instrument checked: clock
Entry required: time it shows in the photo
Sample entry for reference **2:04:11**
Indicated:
**3:06:52**
